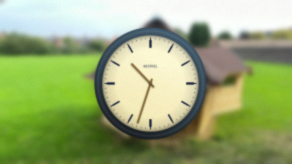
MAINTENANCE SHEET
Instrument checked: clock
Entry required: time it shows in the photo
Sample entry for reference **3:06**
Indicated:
**10:33**
